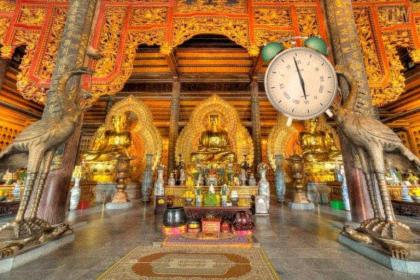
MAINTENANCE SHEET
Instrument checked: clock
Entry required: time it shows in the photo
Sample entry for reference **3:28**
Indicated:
**5:59**
